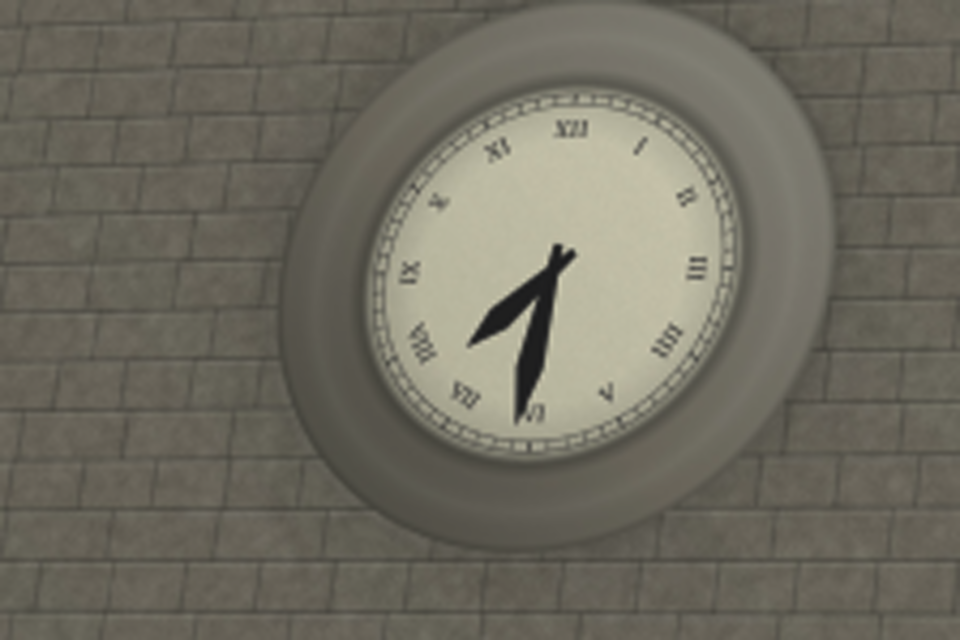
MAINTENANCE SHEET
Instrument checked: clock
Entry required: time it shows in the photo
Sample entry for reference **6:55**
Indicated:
**7:31**
